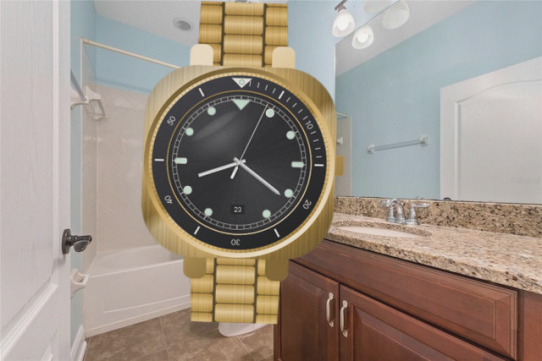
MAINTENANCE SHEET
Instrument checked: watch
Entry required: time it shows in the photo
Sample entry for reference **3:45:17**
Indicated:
**8:21:04**
